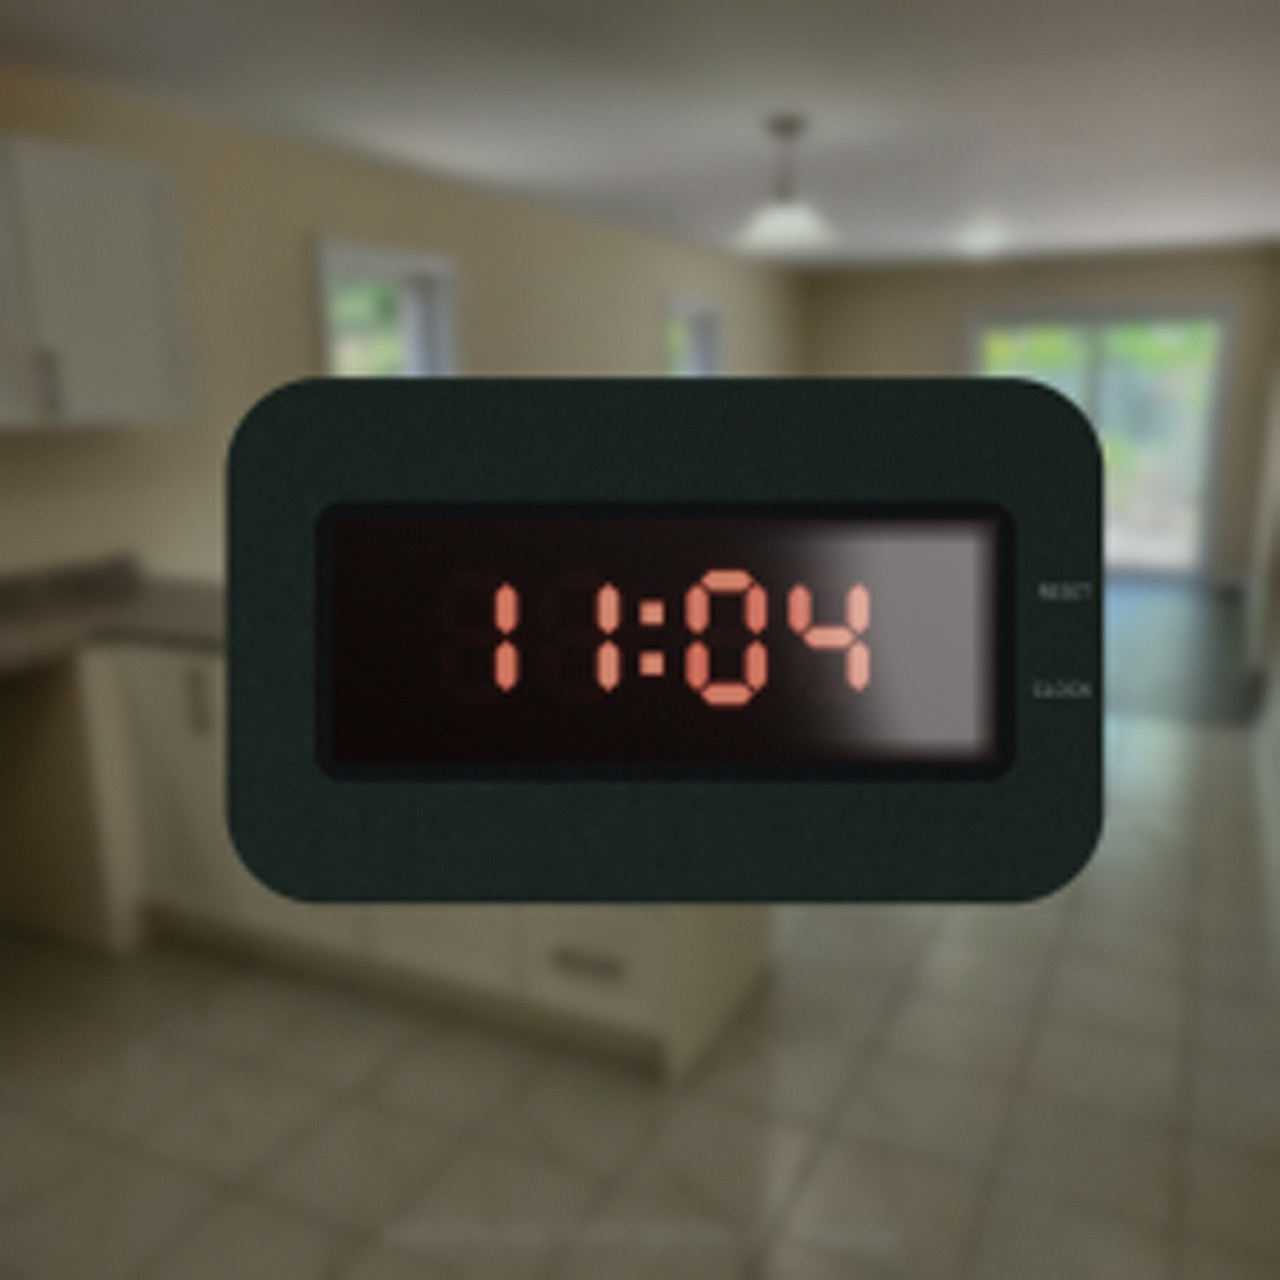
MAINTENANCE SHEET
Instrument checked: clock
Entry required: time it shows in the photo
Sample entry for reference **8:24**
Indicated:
**11:04**
